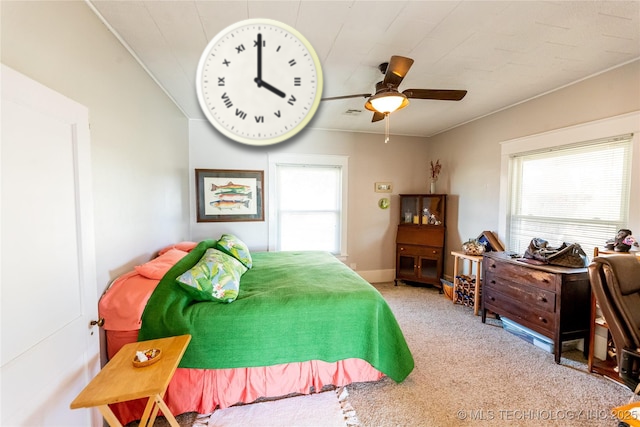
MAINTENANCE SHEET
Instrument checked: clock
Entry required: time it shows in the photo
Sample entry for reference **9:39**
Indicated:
**4:00**
